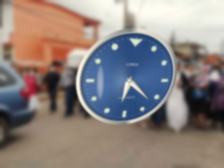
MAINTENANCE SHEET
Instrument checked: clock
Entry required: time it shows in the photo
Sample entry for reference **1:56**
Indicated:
**6:22**
